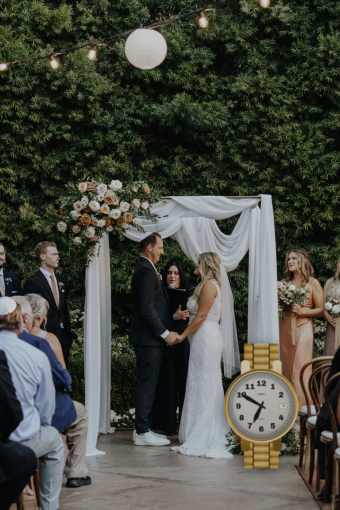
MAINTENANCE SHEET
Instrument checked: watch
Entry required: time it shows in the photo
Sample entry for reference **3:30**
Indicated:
**6:50**
